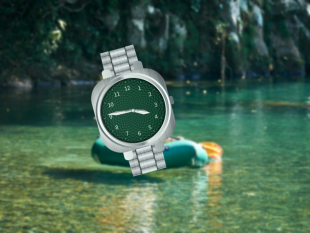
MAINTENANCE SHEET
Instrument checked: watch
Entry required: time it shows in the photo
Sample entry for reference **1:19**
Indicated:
**3:46**
